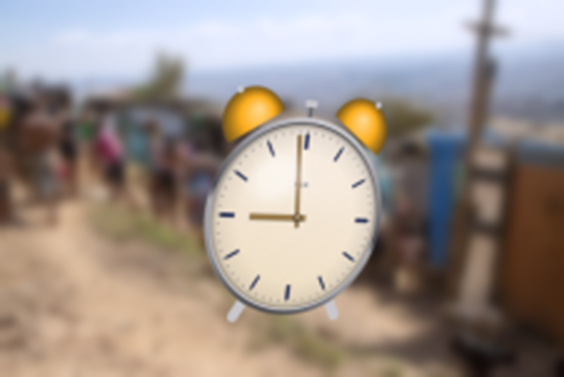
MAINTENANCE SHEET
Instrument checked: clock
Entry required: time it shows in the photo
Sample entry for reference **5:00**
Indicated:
**8:59**
